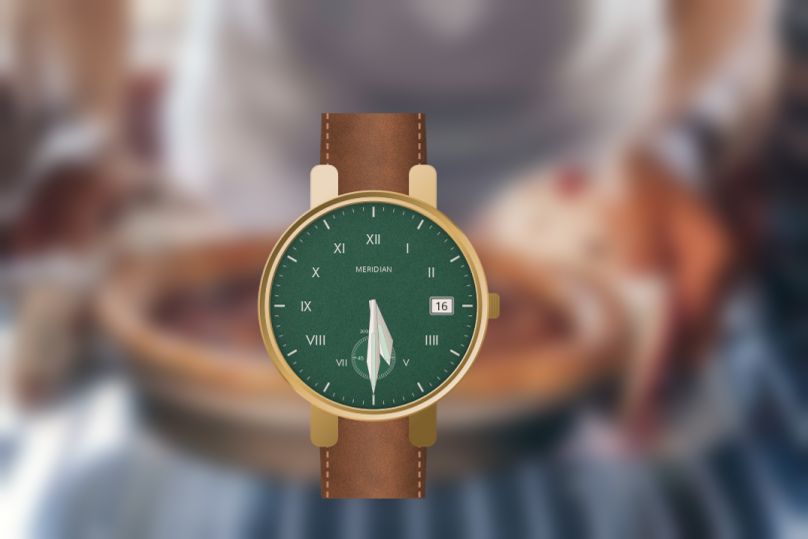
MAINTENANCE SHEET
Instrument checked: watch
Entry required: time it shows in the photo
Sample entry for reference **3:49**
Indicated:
**5:30**
